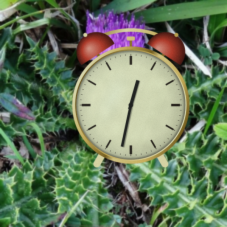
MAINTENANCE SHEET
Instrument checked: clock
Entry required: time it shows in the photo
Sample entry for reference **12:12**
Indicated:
**12:32**
